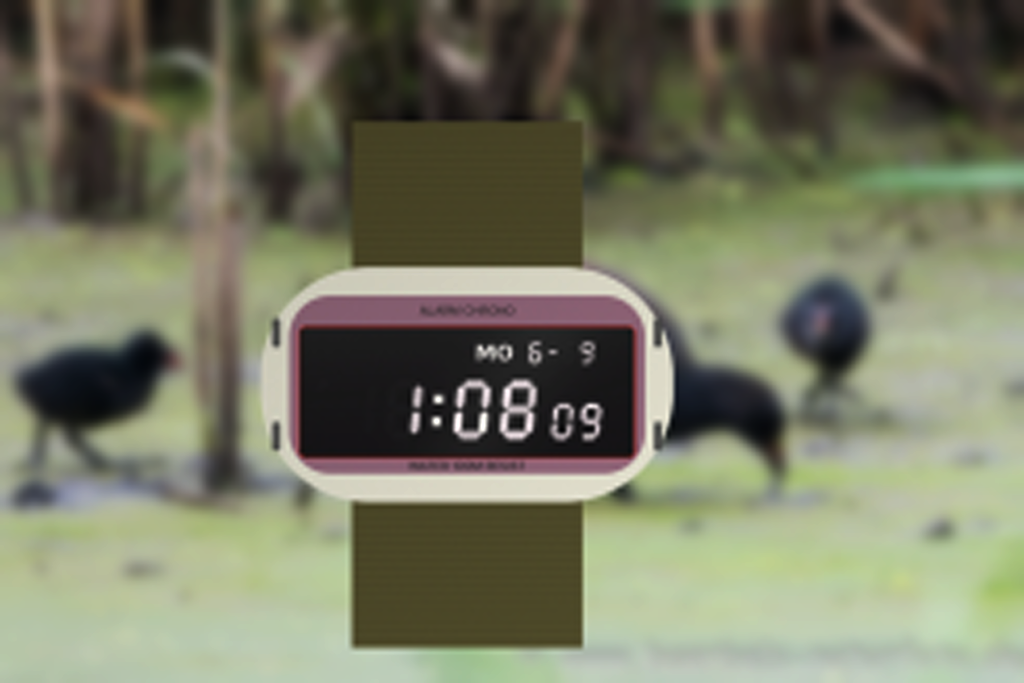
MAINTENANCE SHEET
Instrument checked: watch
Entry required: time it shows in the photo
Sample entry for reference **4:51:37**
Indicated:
**1:08:09**
